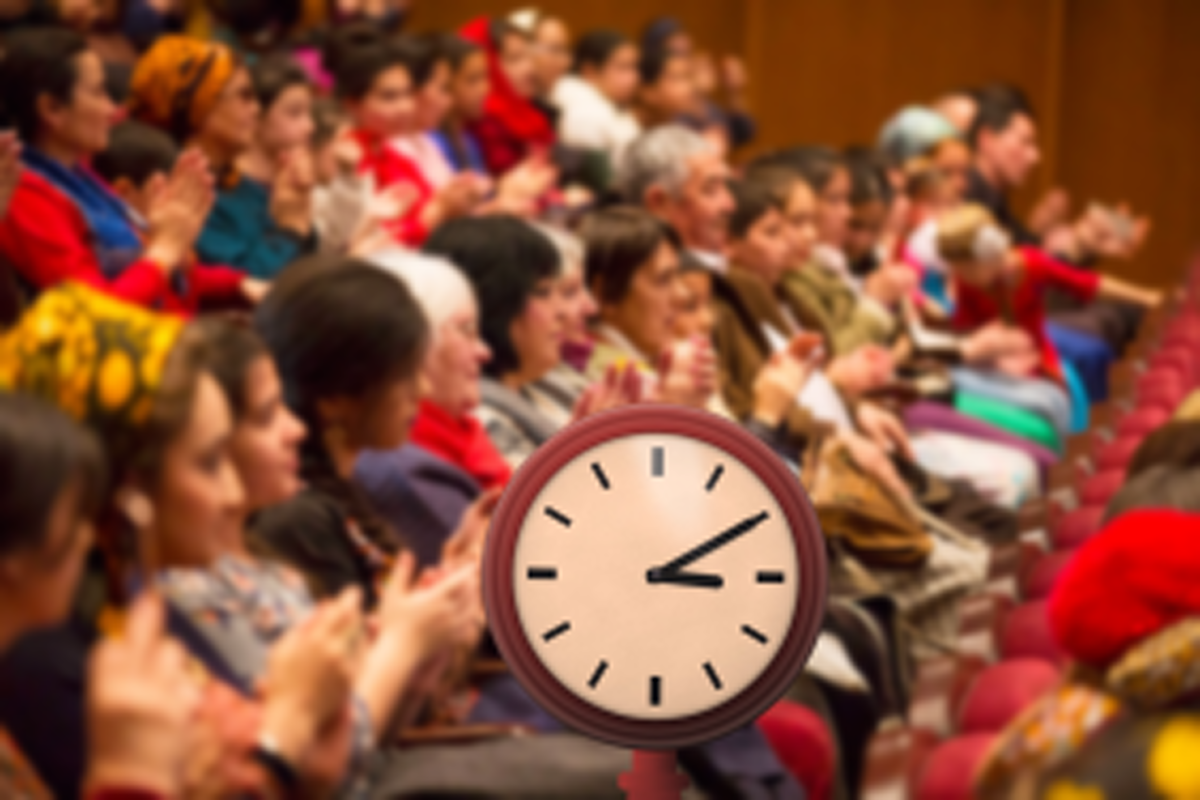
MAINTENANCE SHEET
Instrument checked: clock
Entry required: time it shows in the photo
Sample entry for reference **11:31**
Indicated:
**3:10**
